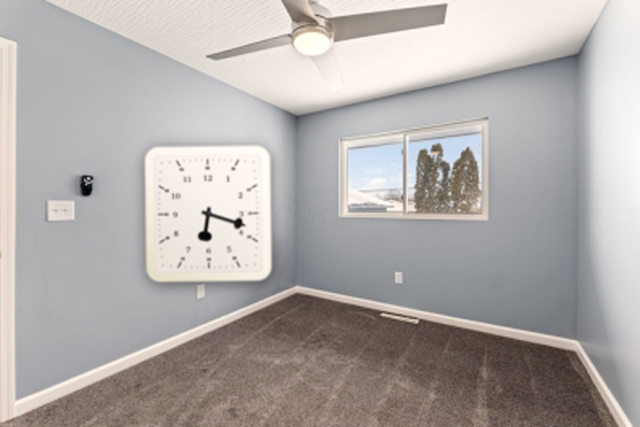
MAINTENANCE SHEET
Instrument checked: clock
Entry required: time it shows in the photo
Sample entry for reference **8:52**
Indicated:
**6:18**
